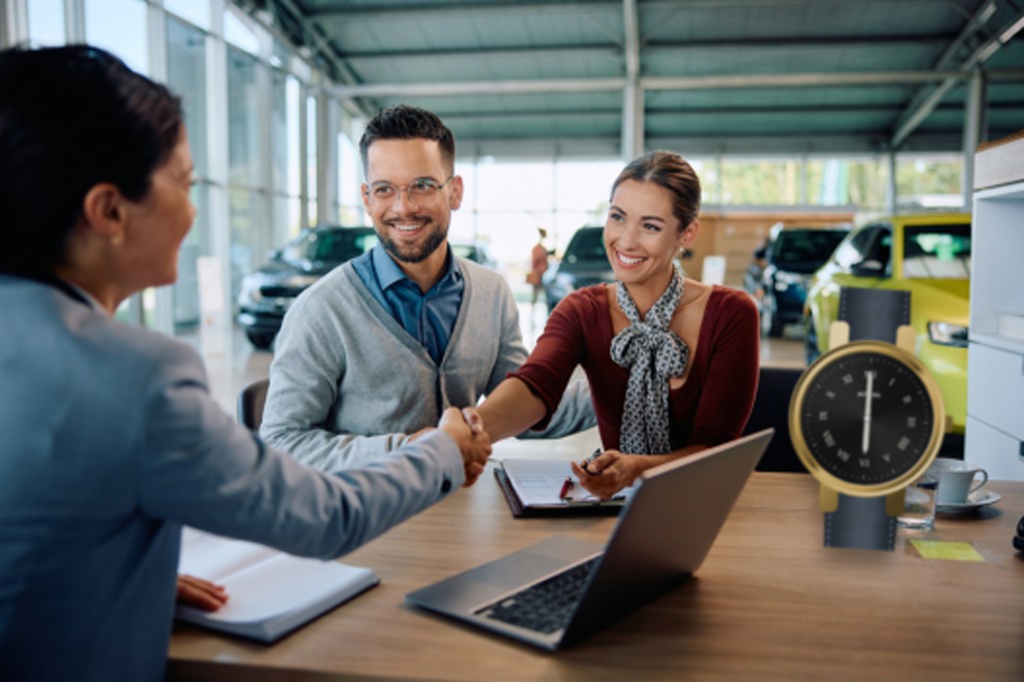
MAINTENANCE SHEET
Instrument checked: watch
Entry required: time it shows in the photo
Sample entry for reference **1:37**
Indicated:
**6:00**
